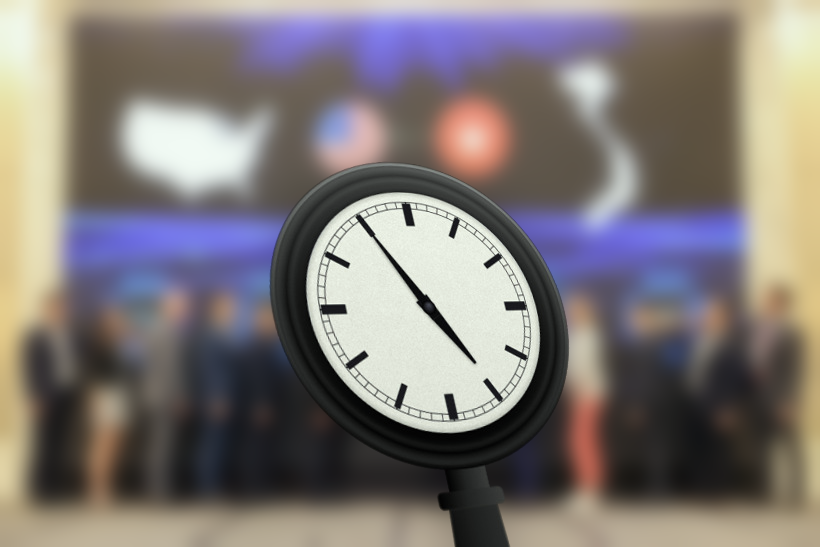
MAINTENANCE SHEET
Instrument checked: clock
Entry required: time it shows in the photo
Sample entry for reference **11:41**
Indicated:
**4:55**
